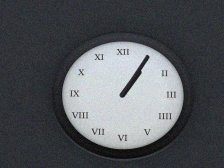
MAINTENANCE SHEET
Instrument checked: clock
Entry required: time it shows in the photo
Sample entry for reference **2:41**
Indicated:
**1:05**
